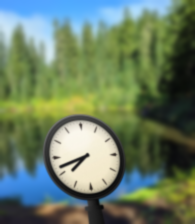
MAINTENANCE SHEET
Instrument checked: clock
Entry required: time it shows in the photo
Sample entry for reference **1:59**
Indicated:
**7:42**
